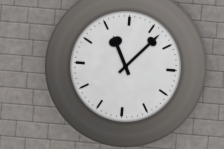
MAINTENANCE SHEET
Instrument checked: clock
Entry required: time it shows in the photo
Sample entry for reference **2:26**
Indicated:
**11:07**
